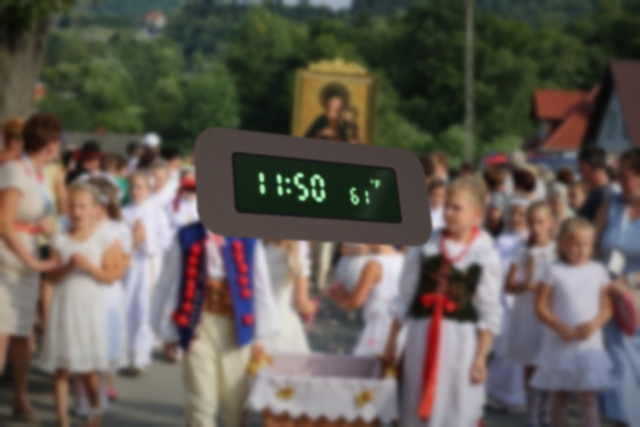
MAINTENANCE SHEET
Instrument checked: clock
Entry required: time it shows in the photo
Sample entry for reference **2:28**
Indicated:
**11:50**
